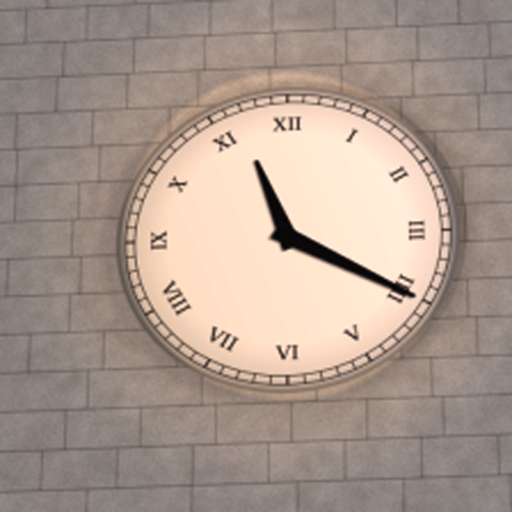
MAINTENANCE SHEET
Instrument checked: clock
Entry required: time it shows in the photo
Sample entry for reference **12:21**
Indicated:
**11:20**
